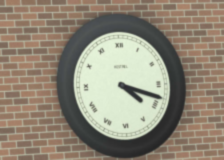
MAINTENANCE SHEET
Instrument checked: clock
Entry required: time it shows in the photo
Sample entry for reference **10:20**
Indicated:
**4:18**
